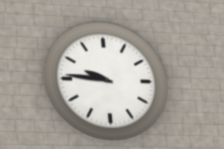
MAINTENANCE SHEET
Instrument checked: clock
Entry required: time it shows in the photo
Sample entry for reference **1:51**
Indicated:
**9:46**
